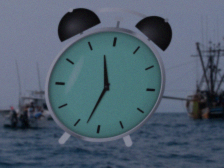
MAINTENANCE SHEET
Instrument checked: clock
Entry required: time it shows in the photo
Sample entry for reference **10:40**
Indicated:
**11:33**
